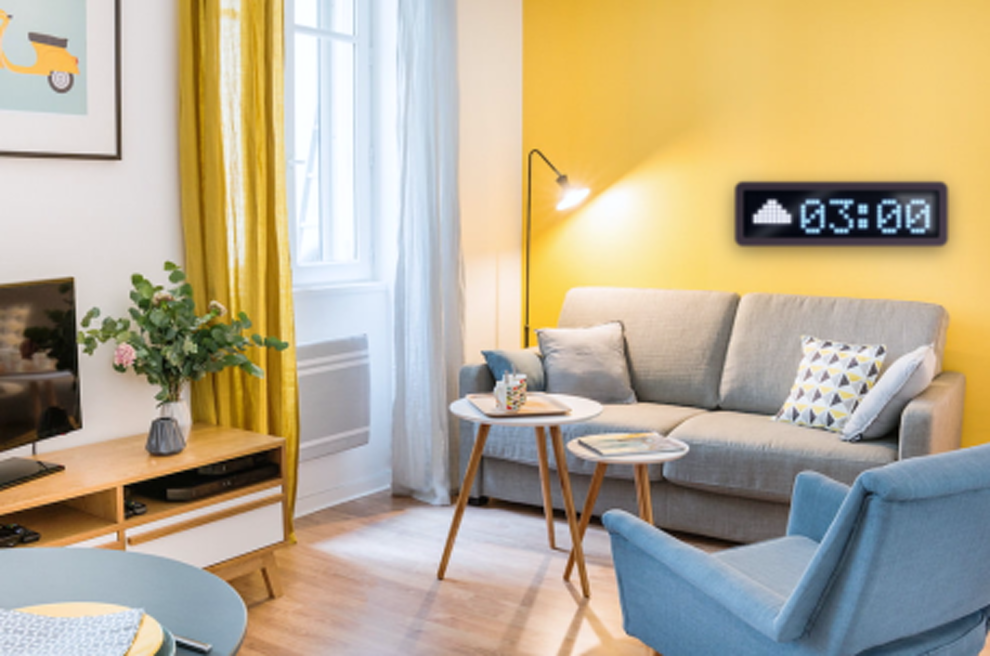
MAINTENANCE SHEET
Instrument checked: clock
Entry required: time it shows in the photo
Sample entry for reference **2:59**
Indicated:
**3:00**
